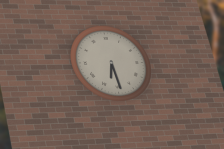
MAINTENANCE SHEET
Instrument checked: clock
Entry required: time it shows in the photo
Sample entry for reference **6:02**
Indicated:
**6:29**
